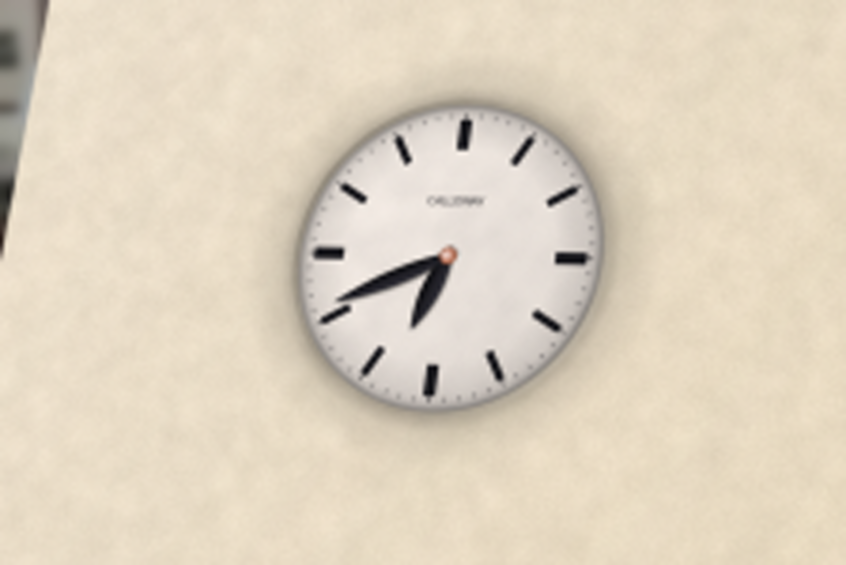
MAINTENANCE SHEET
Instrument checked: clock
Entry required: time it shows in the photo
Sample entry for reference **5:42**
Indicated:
**6:41**
